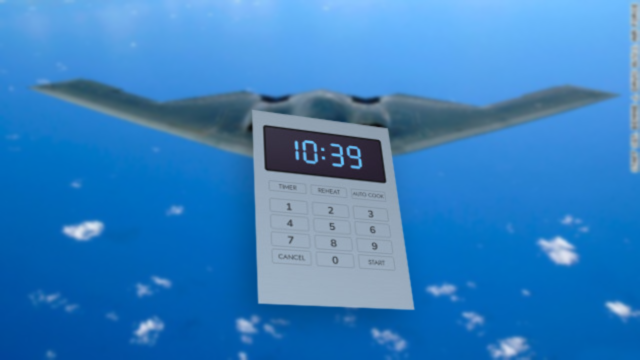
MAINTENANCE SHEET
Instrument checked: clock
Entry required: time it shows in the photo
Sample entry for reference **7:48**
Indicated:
**10:39**
